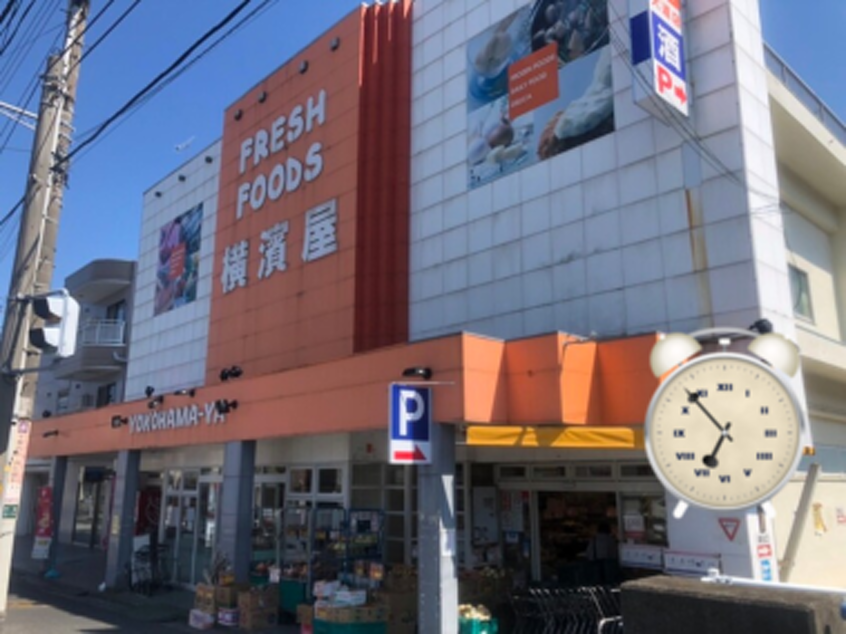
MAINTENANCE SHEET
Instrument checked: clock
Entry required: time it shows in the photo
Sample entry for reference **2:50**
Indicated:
**6:53**
